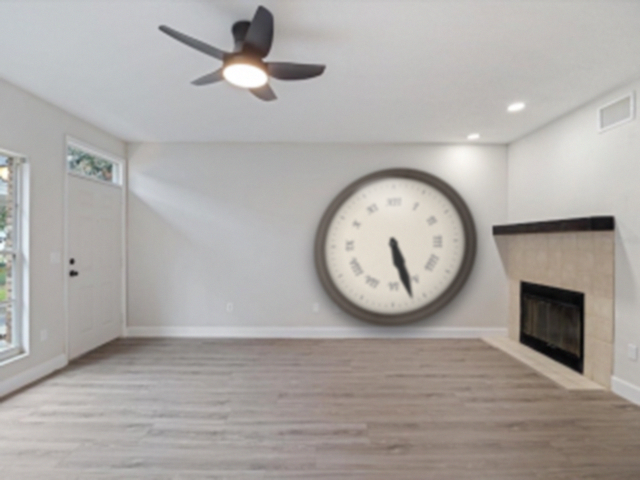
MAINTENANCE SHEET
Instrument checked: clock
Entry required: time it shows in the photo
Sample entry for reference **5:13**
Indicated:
**5:27**
